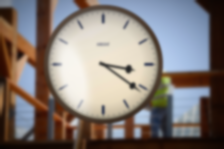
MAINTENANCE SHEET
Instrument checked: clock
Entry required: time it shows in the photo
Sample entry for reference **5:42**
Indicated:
**3:21**
